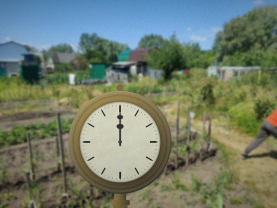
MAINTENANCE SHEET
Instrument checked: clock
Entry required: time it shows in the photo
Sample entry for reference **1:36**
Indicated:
**12:00**
